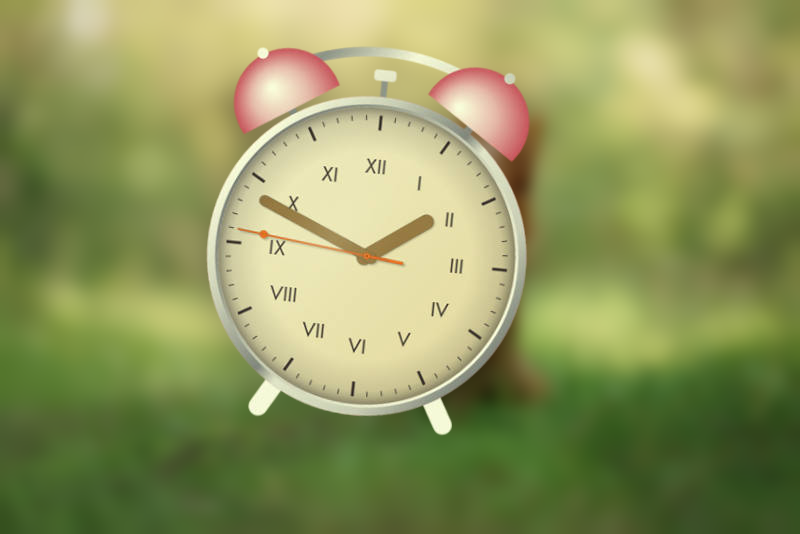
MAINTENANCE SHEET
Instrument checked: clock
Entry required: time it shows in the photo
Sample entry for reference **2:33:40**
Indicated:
**1:48:46**
